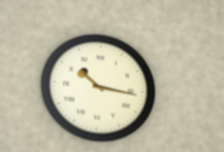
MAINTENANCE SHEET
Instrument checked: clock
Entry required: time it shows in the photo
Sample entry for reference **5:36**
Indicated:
**10:16**
